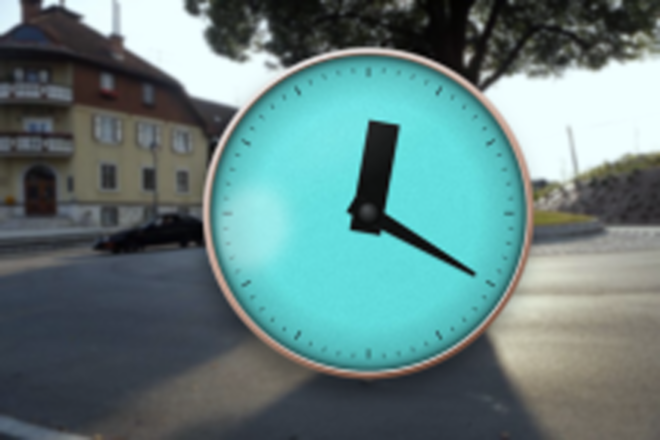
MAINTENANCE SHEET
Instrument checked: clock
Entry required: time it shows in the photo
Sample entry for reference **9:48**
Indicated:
**12:20**
